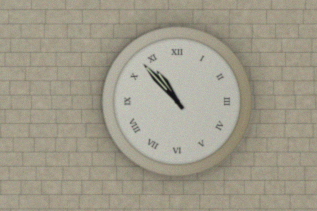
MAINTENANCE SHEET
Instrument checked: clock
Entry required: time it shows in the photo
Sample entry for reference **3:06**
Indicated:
**10:53**
